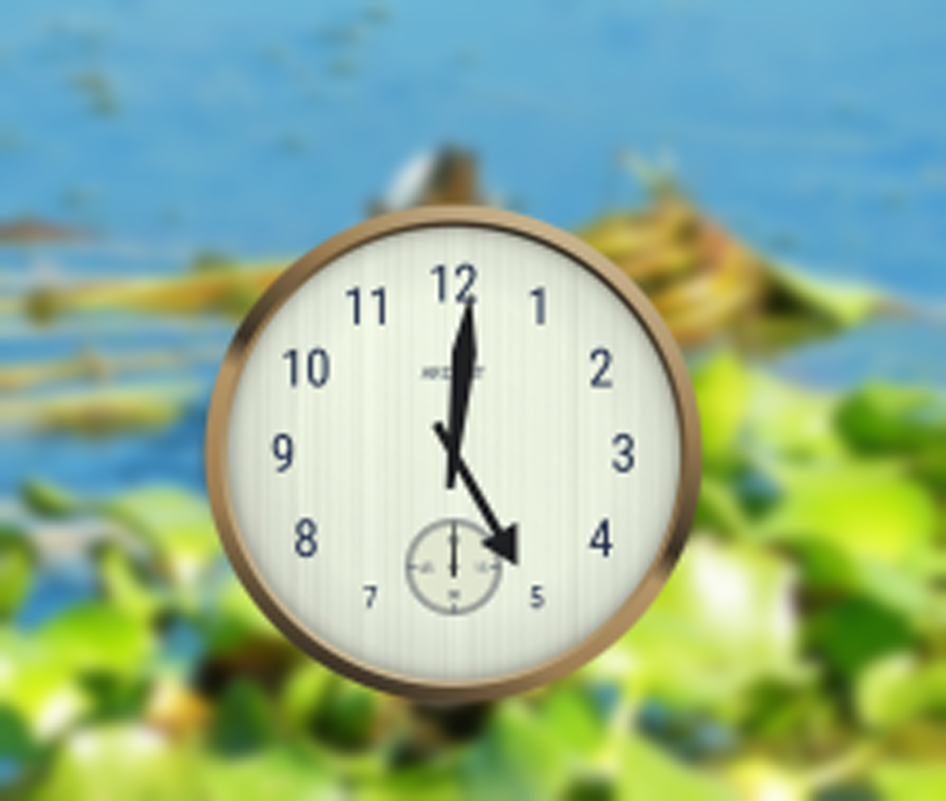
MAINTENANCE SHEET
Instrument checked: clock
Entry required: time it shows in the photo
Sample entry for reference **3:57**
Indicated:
**5:01**
